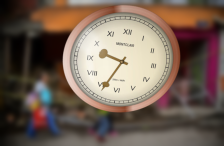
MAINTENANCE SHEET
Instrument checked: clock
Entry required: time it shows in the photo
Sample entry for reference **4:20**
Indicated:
**9:34**
